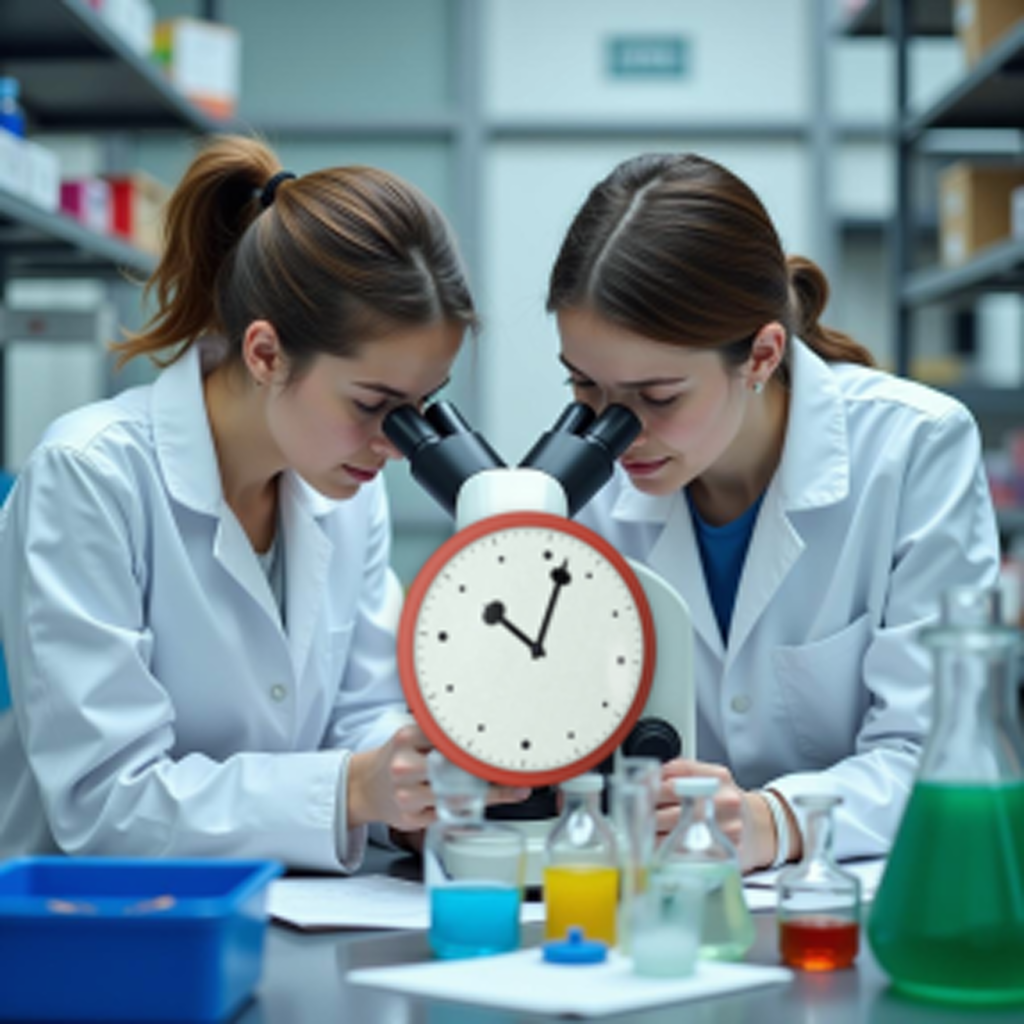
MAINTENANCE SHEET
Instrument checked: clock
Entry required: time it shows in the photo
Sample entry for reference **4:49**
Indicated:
**10:02**
